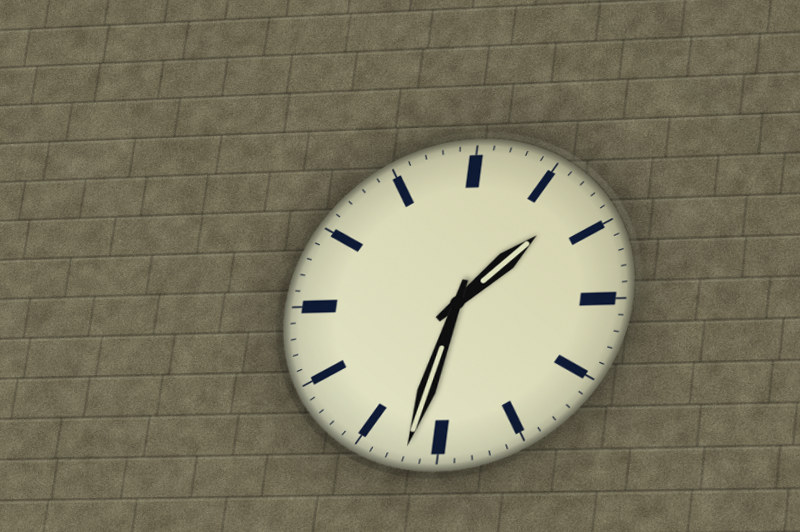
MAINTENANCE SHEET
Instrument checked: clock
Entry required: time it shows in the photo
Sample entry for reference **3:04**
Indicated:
**1:32**
